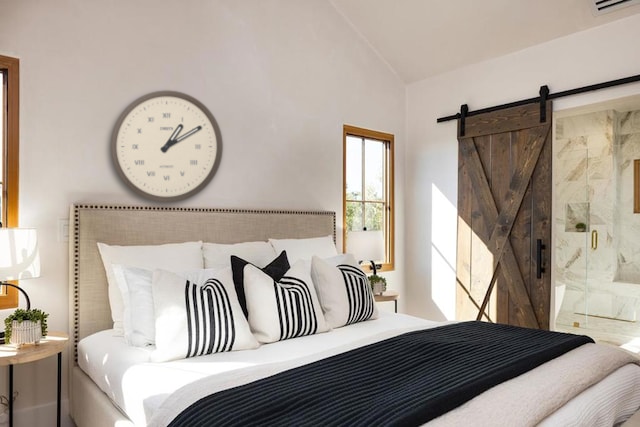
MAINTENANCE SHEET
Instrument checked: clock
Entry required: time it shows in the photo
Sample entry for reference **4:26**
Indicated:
**1:10**
